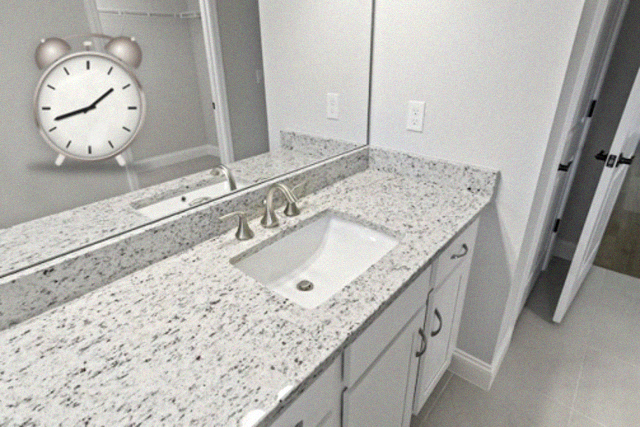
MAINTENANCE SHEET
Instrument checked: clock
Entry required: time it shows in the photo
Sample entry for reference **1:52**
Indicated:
**1:42**
